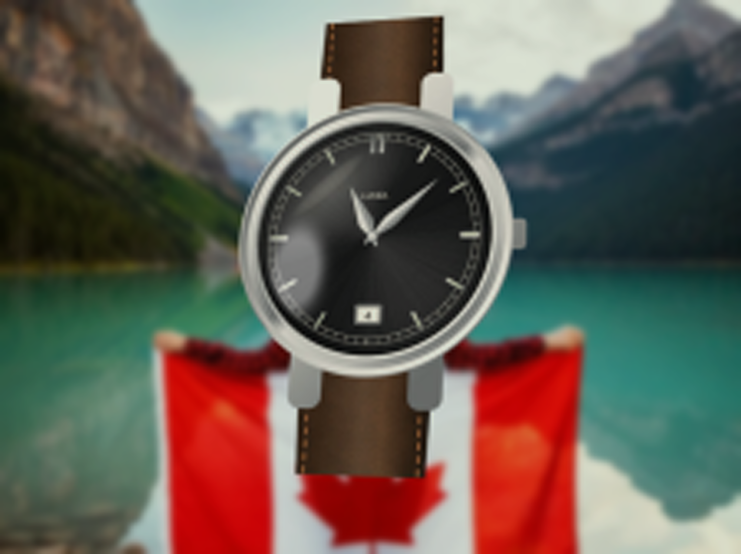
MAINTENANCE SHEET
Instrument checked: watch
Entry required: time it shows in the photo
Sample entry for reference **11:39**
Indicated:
**11:08**
